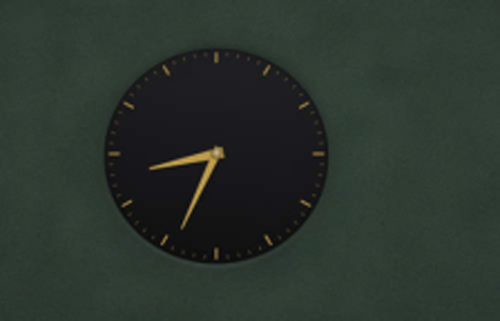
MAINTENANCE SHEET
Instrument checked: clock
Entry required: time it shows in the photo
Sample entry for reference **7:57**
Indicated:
**8:34**
